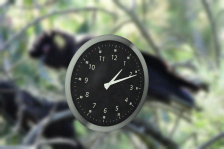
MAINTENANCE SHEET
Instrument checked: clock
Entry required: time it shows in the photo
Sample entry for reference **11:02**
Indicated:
**1:11**
